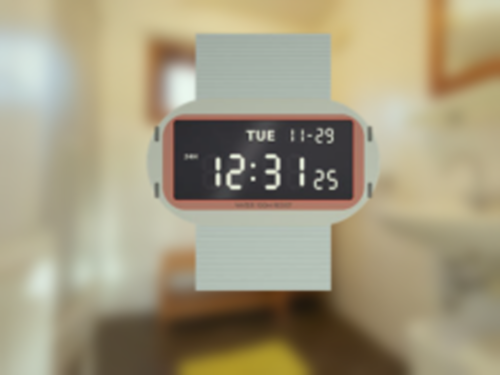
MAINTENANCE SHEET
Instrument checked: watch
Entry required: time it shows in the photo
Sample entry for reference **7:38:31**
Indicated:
**12:31:25**
